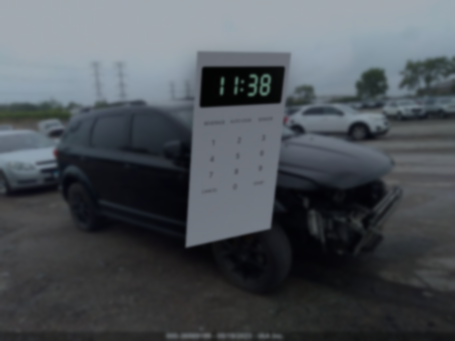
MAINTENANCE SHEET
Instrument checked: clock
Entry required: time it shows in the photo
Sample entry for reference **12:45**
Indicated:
**11:38**
